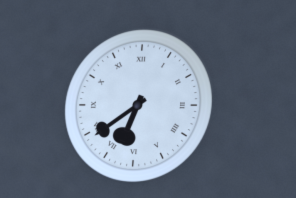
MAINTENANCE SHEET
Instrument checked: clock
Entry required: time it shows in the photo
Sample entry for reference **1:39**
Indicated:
**6:39**
